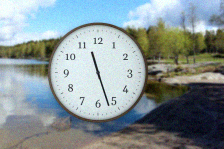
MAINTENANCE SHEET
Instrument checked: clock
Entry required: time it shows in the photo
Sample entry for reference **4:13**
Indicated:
**11:27**
